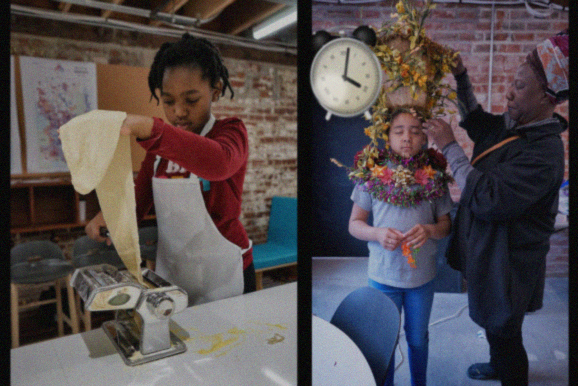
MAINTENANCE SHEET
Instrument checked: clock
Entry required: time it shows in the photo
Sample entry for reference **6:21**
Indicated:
**4:02**
